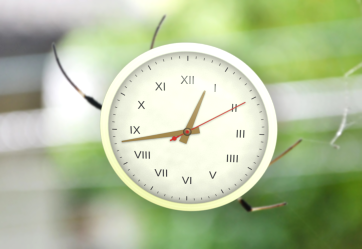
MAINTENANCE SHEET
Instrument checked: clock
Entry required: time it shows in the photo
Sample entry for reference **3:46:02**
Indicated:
**12:43:10**
